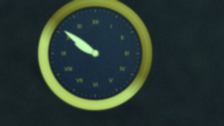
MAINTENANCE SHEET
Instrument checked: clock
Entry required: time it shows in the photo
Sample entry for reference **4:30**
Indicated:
**9:51**
